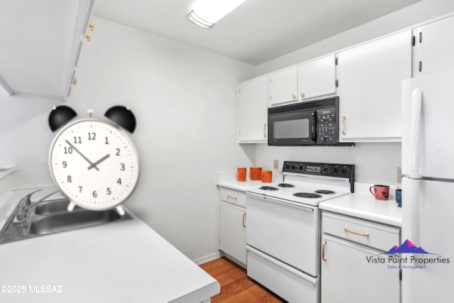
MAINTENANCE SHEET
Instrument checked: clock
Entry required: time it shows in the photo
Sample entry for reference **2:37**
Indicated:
**1:52**
